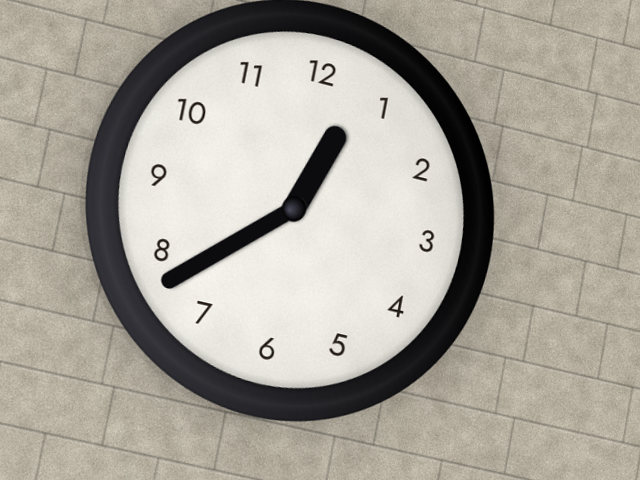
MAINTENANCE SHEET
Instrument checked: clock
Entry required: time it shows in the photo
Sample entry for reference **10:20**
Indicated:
**12:38**
